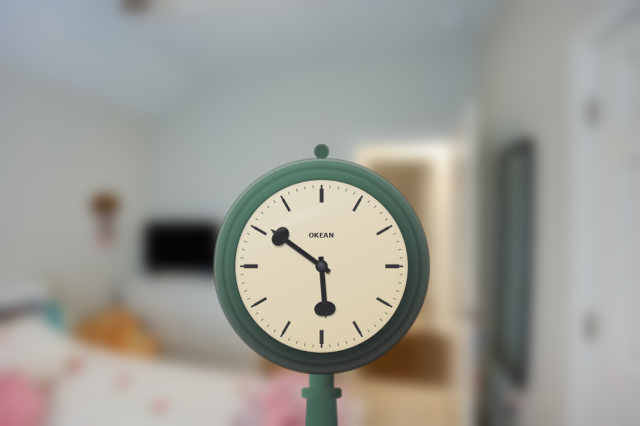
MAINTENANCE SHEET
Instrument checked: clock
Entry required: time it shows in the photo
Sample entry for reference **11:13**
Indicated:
**5:51**
